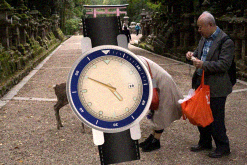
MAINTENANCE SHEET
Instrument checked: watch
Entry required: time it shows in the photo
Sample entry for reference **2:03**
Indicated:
**4:50**
